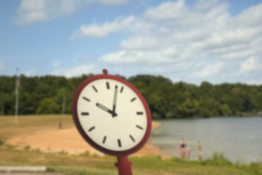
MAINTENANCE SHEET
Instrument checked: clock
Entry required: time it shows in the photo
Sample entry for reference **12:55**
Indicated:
**10:03**
